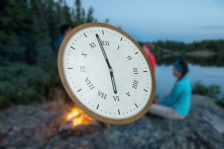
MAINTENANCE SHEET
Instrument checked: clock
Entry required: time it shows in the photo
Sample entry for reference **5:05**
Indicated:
**5:58**
